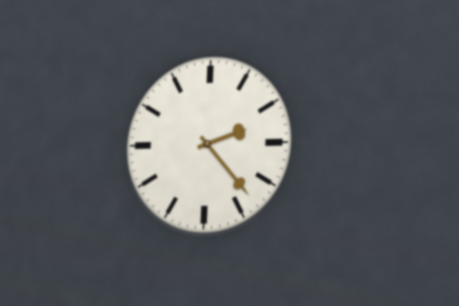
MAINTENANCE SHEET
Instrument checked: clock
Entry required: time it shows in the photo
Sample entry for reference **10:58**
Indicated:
**2:23**
